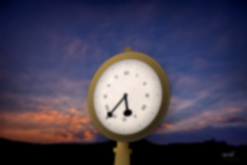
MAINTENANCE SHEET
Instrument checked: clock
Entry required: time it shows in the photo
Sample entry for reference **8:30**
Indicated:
**5:37**
